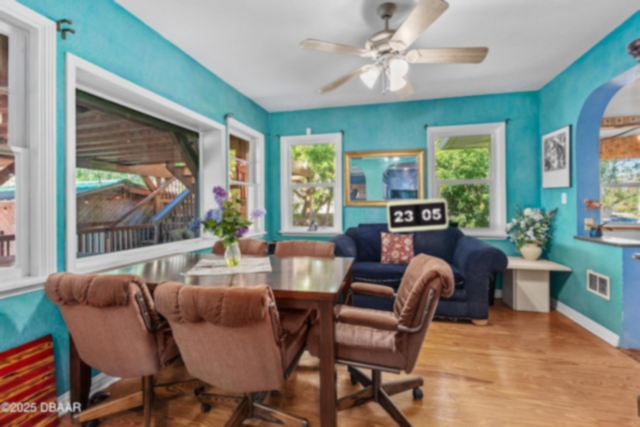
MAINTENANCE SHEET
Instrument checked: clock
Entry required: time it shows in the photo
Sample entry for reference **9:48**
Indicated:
**23:05**
